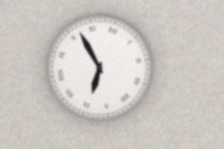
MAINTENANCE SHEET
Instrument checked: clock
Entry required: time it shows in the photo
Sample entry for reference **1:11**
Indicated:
**5:52**
